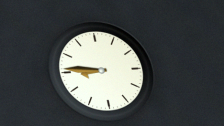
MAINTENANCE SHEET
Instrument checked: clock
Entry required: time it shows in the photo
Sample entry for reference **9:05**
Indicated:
**8:46**
